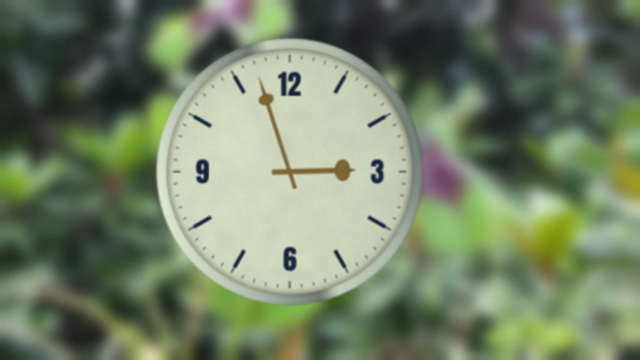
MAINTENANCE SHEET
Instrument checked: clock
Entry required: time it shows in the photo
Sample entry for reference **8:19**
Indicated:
**2:57**
